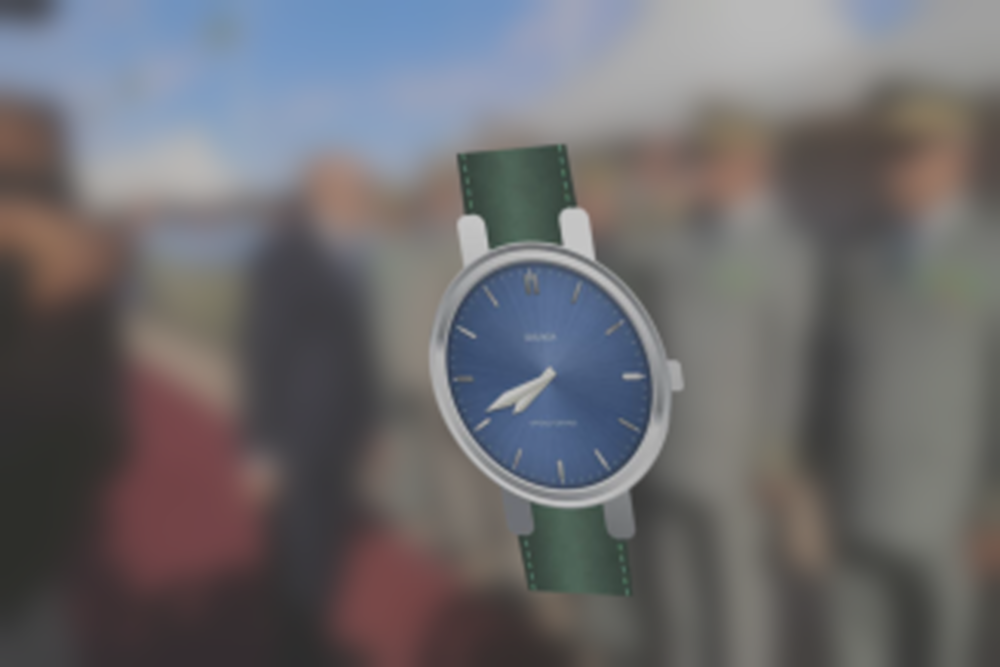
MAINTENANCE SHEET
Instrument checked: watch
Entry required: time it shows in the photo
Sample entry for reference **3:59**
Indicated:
**7:41**
